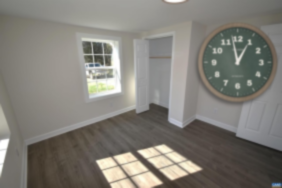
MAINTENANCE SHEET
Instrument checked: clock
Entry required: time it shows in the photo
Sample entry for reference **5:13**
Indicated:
**12:58**
